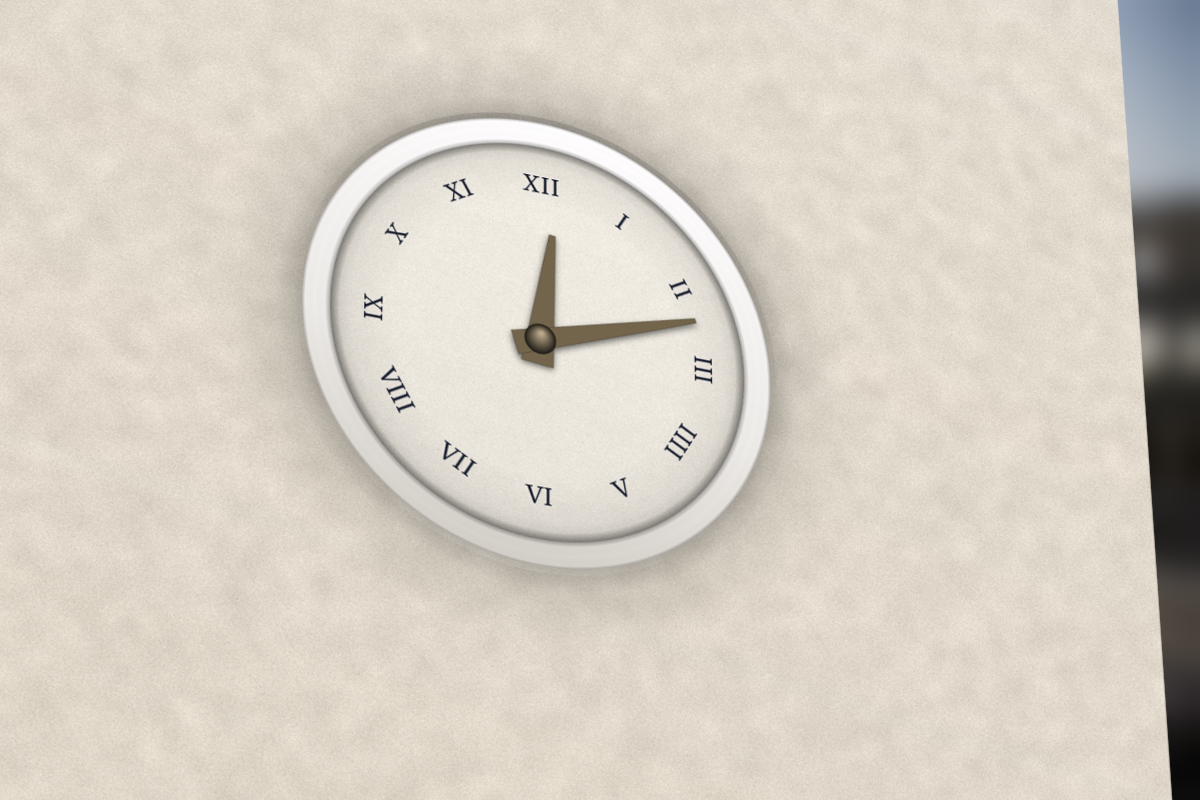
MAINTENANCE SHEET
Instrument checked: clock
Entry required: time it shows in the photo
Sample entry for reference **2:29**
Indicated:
**12:12**
